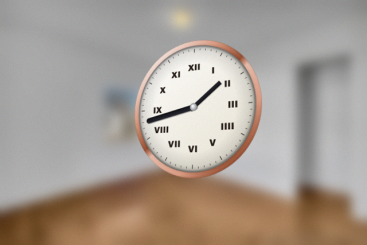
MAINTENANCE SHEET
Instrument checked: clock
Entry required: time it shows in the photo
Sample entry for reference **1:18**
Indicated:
**1:43**
